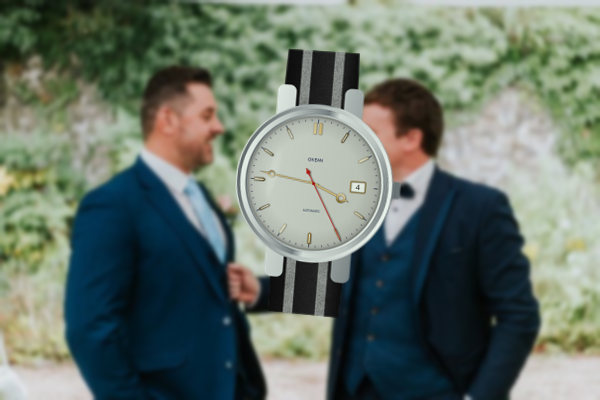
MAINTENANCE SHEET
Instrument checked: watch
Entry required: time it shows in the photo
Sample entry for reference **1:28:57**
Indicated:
**3:46:25**
